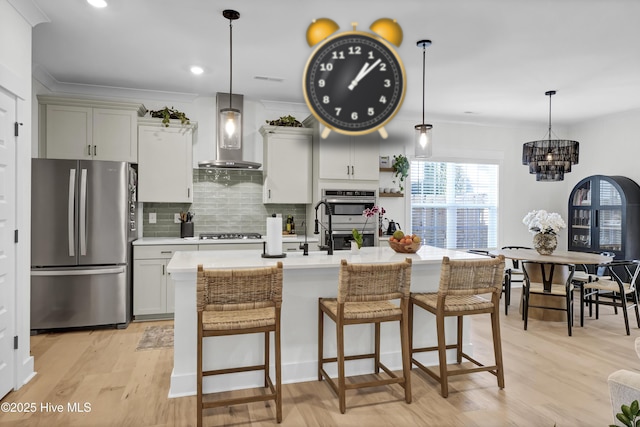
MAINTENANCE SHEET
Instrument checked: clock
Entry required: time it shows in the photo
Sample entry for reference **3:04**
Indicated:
**1:08**
